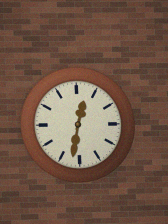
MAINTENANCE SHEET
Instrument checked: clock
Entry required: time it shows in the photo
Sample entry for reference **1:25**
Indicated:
**12:32**
